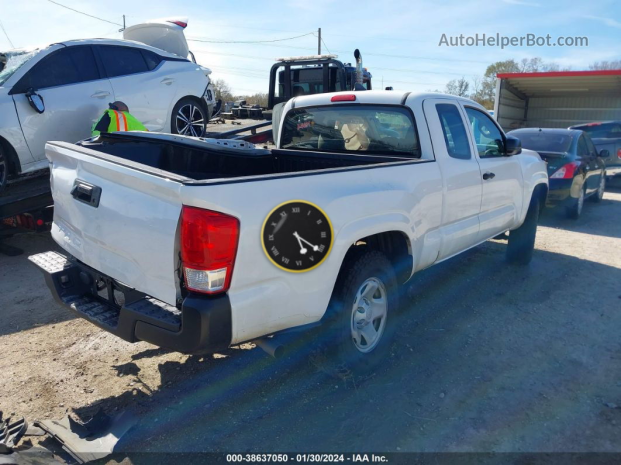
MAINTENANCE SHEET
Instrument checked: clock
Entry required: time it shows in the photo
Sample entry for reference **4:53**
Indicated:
**5:21**
